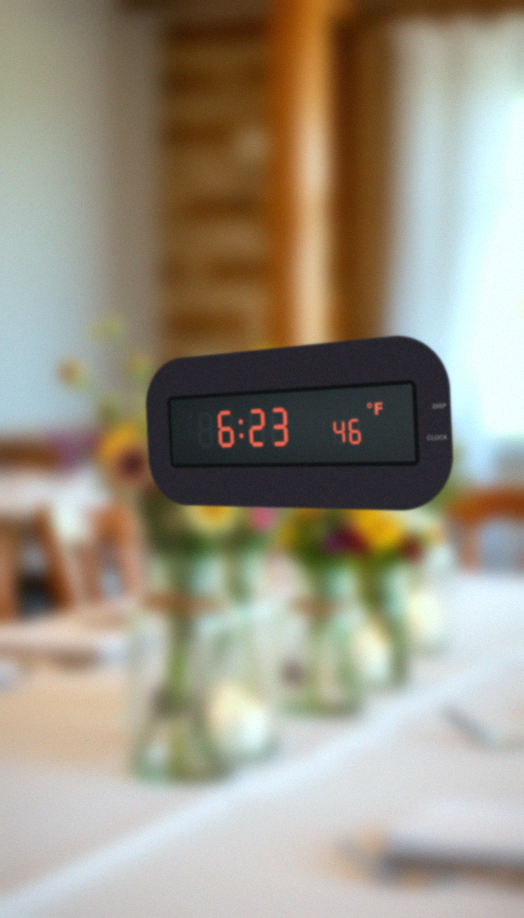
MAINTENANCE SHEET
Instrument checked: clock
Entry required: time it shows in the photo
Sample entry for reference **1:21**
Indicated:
**6:23**
